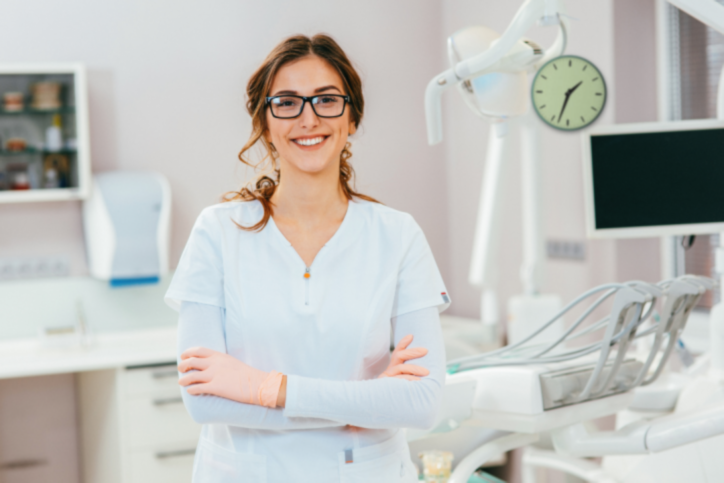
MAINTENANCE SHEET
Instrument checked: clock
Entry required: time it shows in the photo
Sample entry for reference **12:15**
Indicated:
**1:33**
